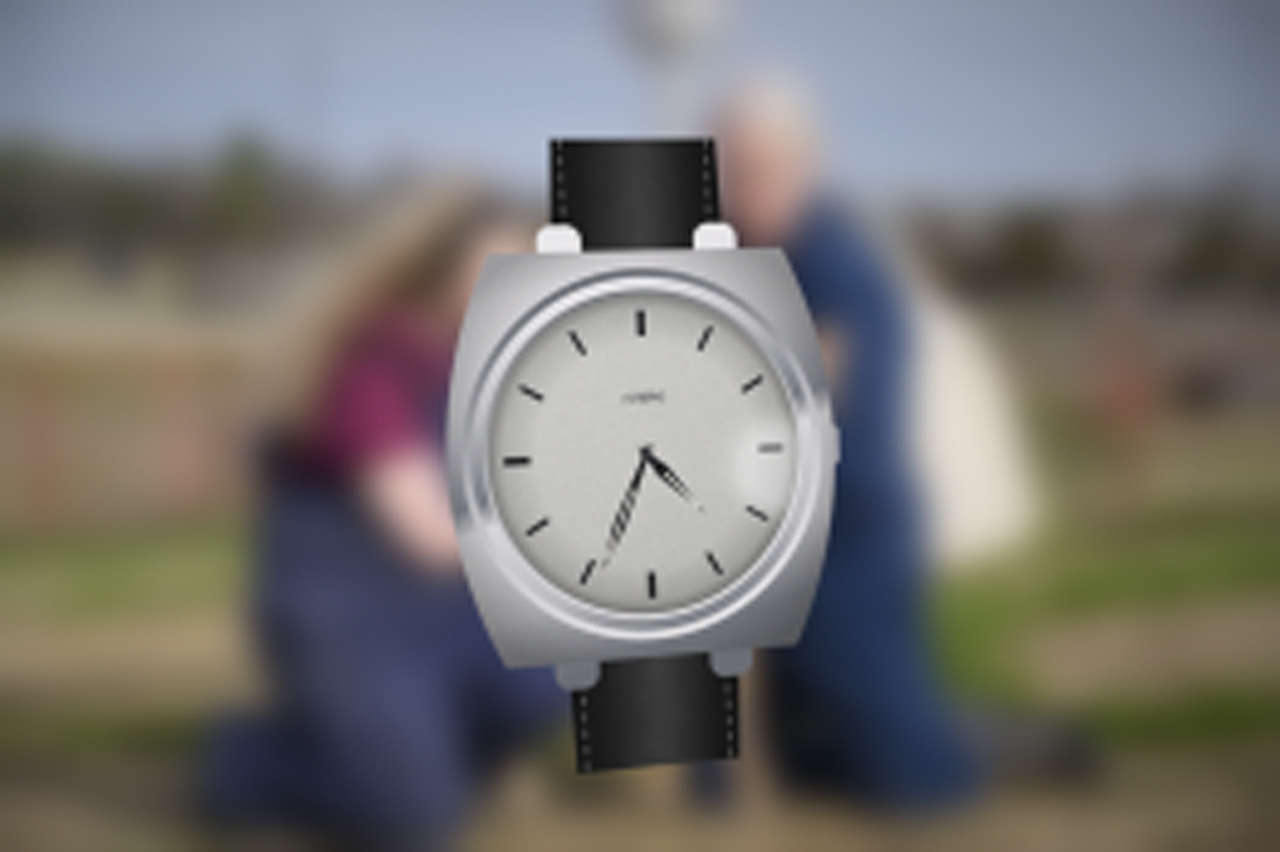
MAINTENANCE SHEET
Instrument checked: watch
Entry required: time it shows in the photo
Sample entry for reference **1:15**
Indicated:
**4:34**
